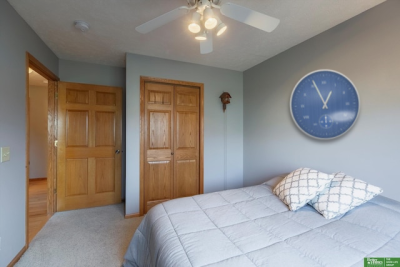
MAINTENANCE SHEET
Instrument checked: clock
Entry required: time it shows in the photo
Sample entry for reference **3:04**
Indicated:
**12:56**
